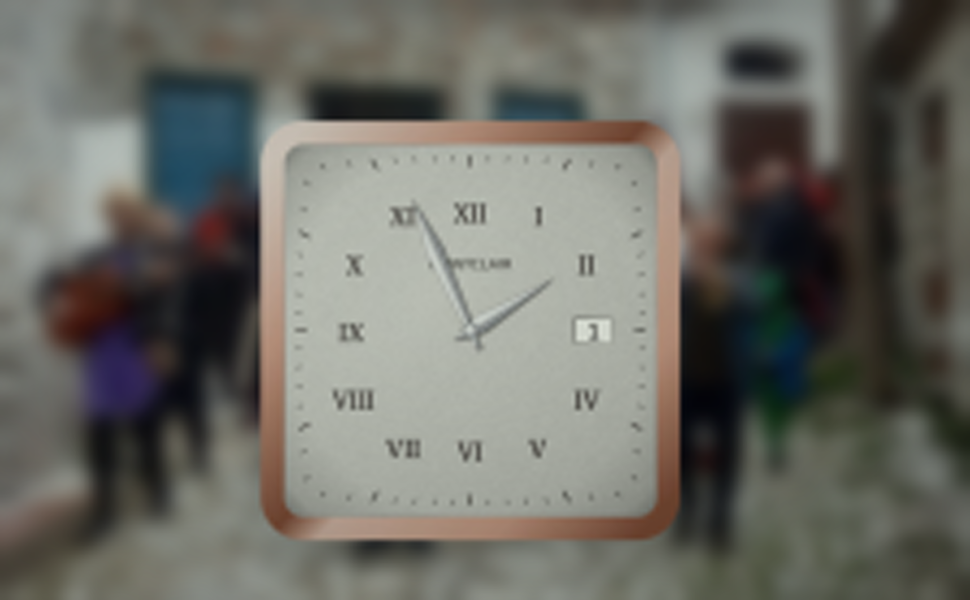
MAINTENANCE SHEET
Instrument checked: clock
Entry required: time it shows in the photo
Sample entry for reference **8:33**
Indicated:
**1:56**
